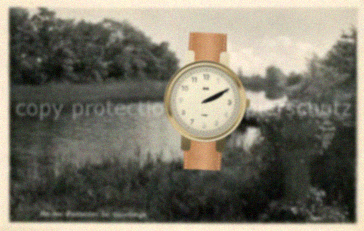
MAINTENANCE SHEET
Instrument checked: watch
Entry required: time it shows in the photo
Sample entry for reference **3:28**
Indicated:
**2:10**
